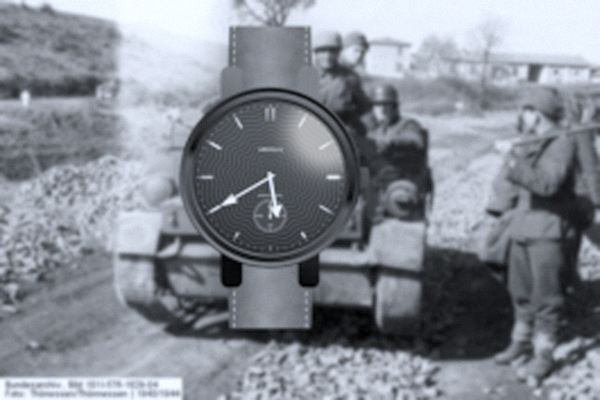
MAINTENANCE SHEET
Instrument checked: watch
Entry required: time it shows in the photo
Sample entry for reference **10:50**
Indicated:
**5:40**
